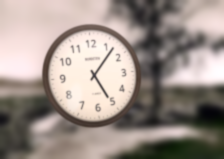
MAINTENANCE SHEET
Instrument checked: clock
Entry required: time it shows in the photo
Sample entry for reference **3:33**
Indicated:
**5:07**
